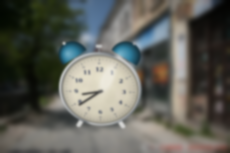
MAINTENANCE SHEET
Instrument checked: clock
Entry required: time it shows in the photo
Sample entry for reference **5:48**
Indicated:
**8:39**
